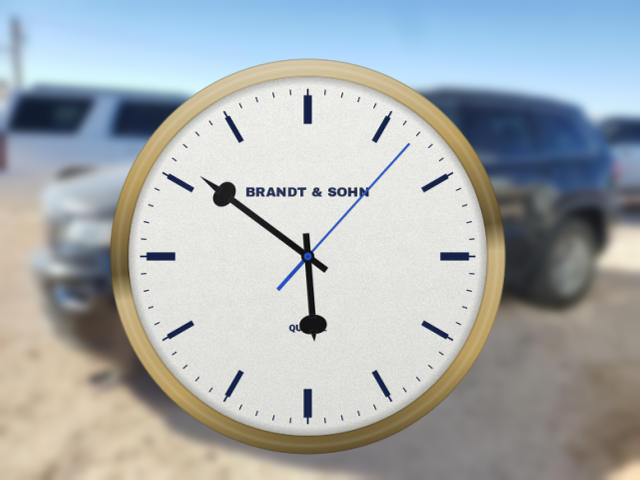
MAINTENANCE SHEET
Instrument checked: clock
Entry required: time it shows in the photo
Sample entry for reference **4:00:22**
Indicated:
**5:51:07**
